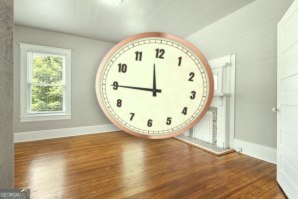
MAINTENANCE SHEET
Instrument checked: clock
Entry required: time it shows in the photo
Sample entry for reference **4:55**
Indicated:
**11:45**
